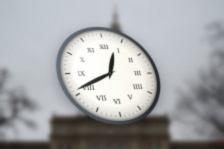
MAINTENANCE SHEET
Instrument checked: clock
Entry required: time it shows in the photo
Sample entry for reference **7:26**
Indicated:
**12:41**
